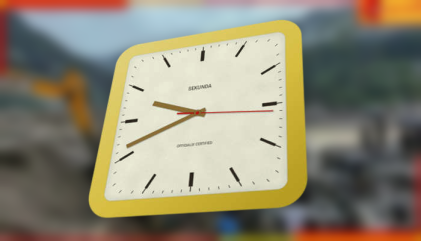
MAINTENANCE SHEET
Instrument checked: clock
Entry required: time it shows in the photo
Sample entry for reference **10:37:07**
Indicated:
**9:41:16**
